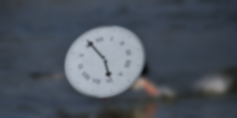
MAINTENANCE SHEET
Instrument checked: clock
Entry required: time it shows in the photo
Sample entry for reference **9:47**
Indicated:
**5:56**
